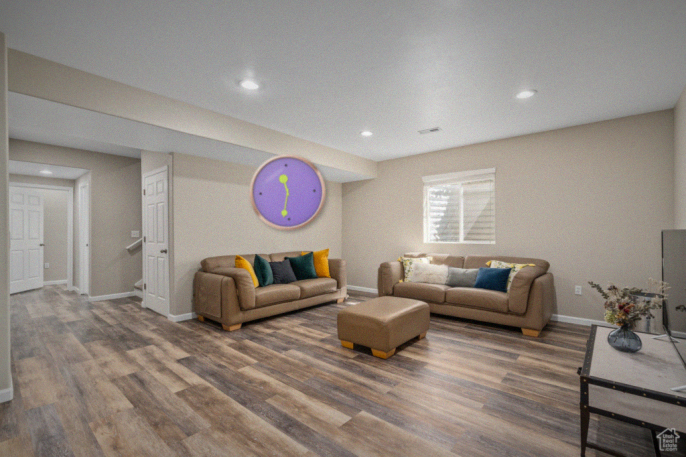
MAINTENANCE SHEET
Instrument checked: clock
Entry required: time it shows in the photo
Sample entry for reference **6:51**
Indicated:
**11:32**
